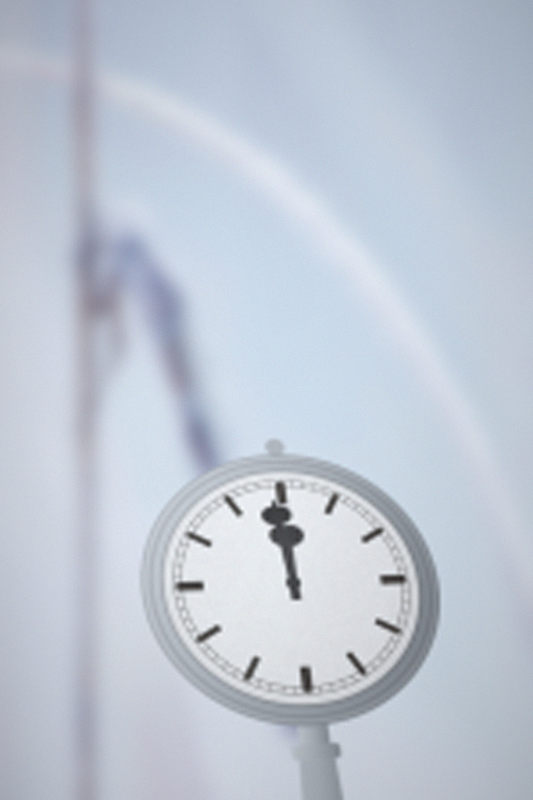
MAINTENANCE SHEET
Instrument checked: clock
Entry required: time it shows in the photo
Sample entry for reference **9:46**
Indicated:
**11:59**
